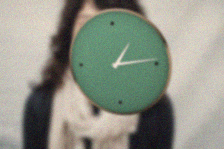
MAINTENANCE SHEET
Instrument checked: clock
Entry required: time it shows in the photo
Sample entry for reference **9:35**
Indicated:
**1:14**
